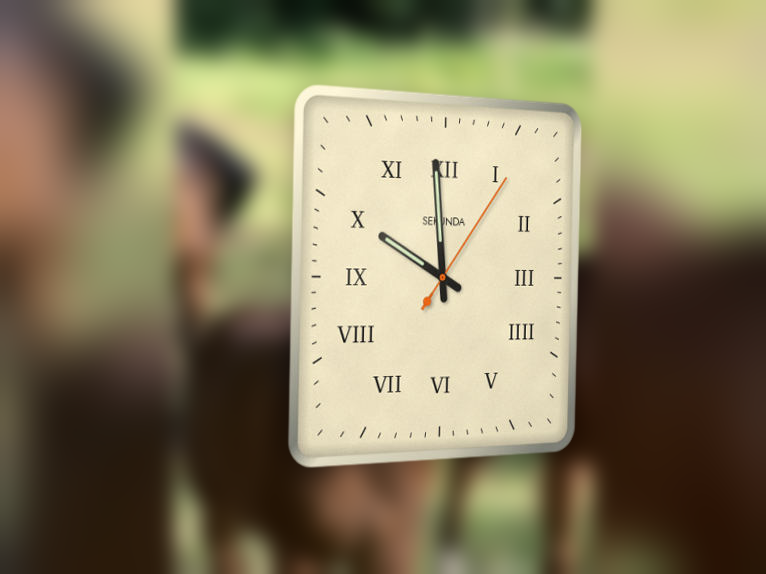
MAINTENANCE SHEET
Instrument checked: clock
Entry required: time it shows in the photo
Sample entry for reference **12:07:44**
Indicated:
**9:59:06**
